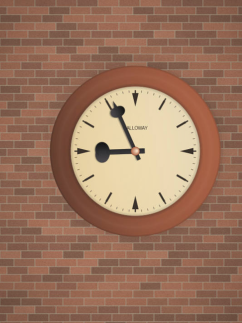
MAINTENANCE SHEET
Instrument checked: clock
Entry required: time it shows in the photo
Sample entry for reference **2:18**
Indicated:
**8:56**
